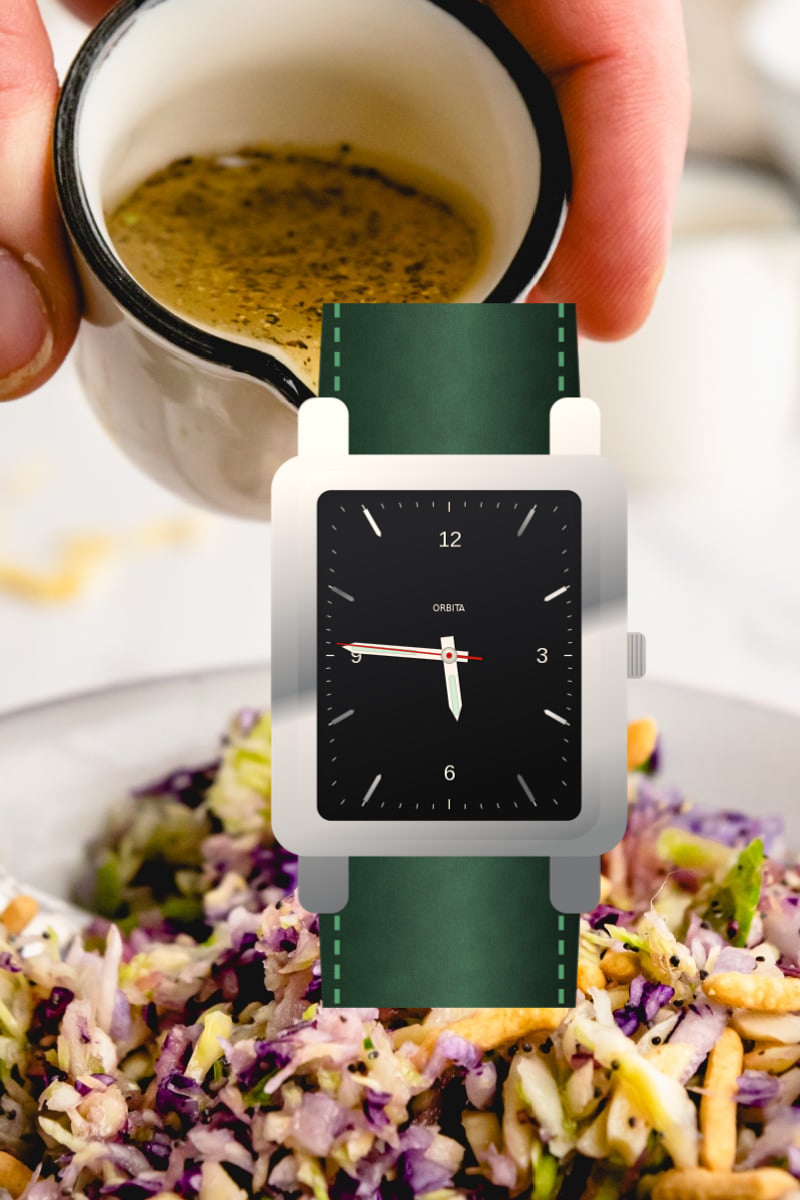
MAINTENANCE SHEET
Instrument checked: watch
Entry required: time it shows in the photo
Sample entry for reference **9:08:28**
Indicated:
**5:45:46**
